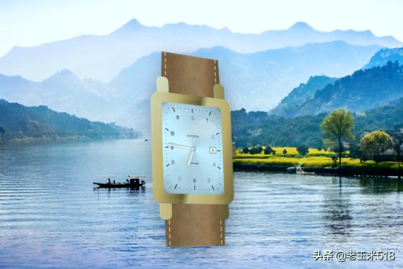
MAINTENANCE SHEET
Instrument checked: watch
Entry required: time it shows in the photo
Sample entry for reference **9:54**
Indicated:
**6:46**
